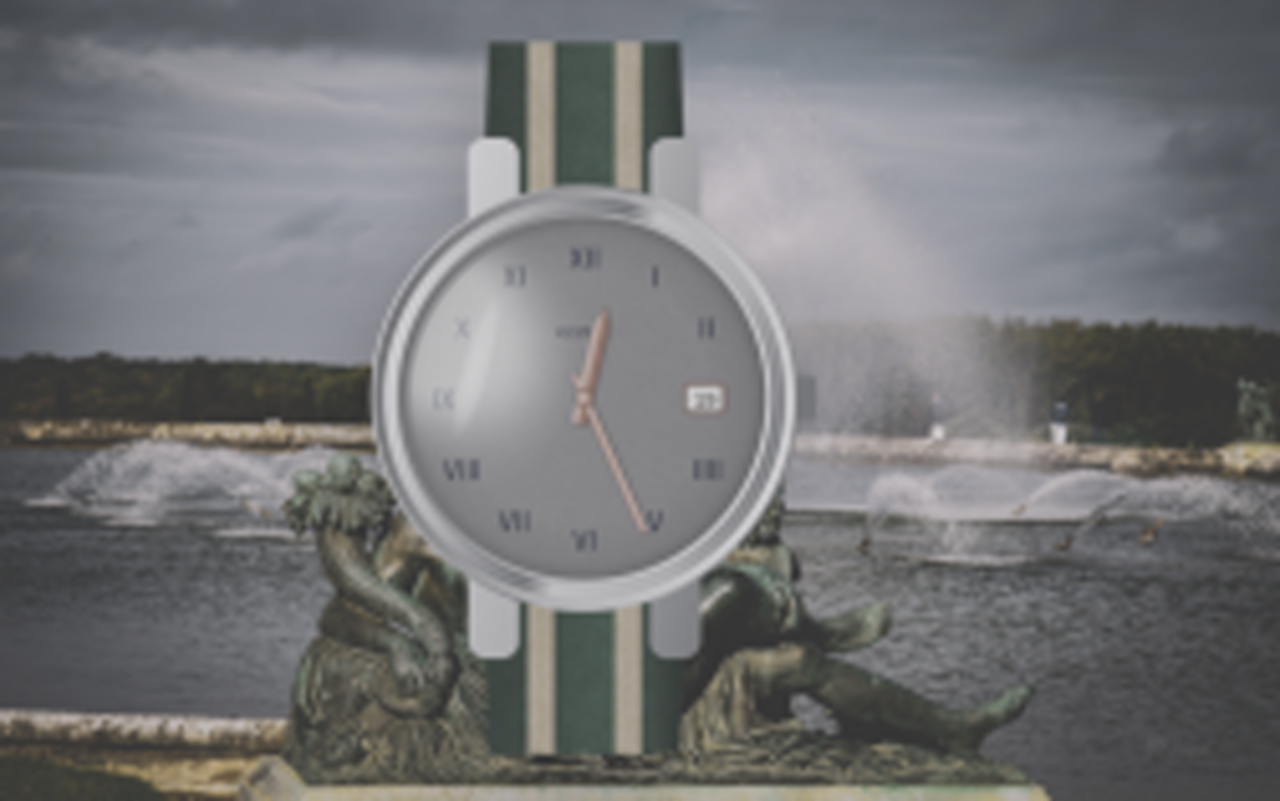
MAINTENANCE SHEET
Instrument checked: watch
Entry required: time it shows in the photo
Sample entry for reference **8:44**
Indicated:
**12:26**
